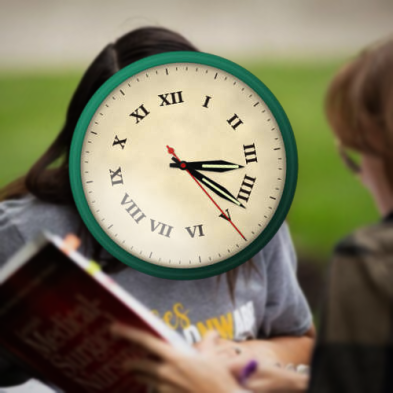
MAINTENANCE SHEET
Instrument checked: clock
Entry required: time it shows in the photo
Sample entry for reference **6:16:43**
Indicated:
**3:22:25**
